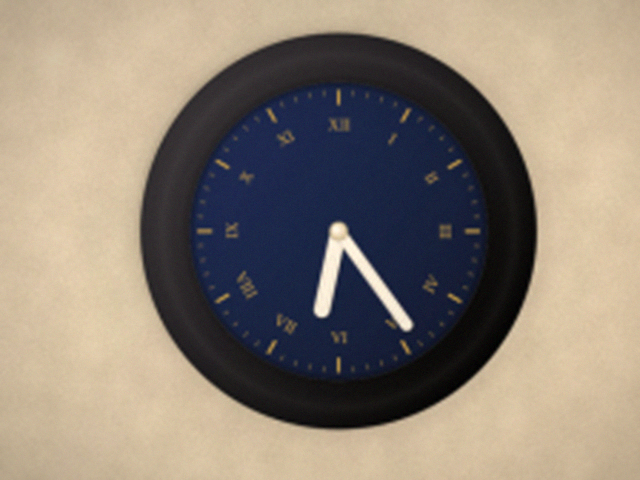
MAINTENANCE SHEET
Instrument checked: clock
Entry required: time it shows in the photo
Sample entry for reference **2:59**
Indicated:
**6:24**
